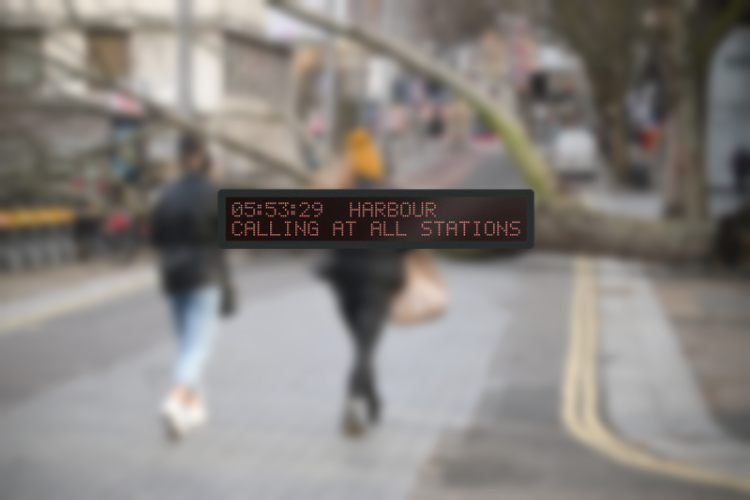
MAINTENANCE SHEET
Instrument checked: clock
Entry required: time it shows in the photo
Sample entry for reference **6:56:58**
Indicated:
**5:53:29**
